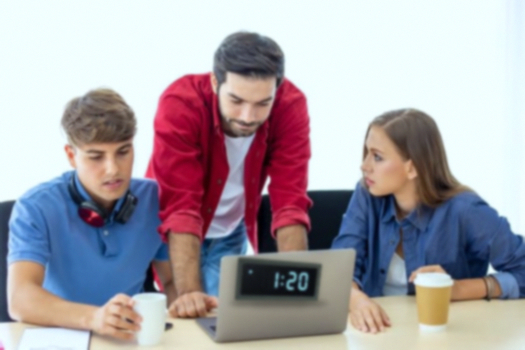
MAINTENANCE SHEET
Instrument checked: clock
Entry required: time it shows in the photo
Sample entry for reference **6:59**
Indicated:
**1:20**
